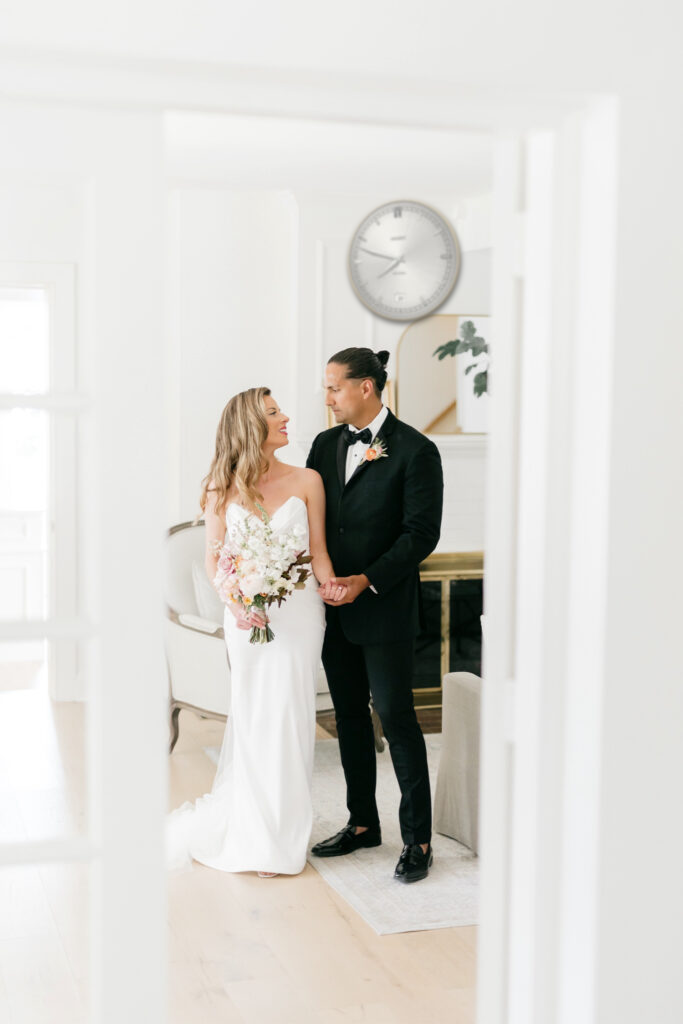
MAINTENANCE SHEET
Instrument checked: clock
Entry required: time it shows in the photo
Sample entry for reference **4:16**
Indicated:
**7:48**
